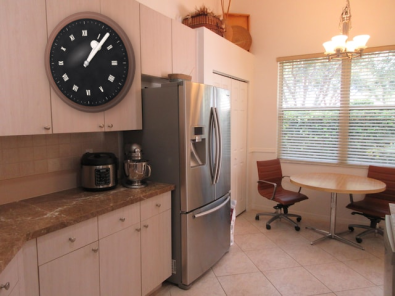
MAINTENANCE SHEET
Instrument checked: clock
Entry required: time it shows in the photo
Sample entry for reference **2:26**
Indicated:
**1:07**
